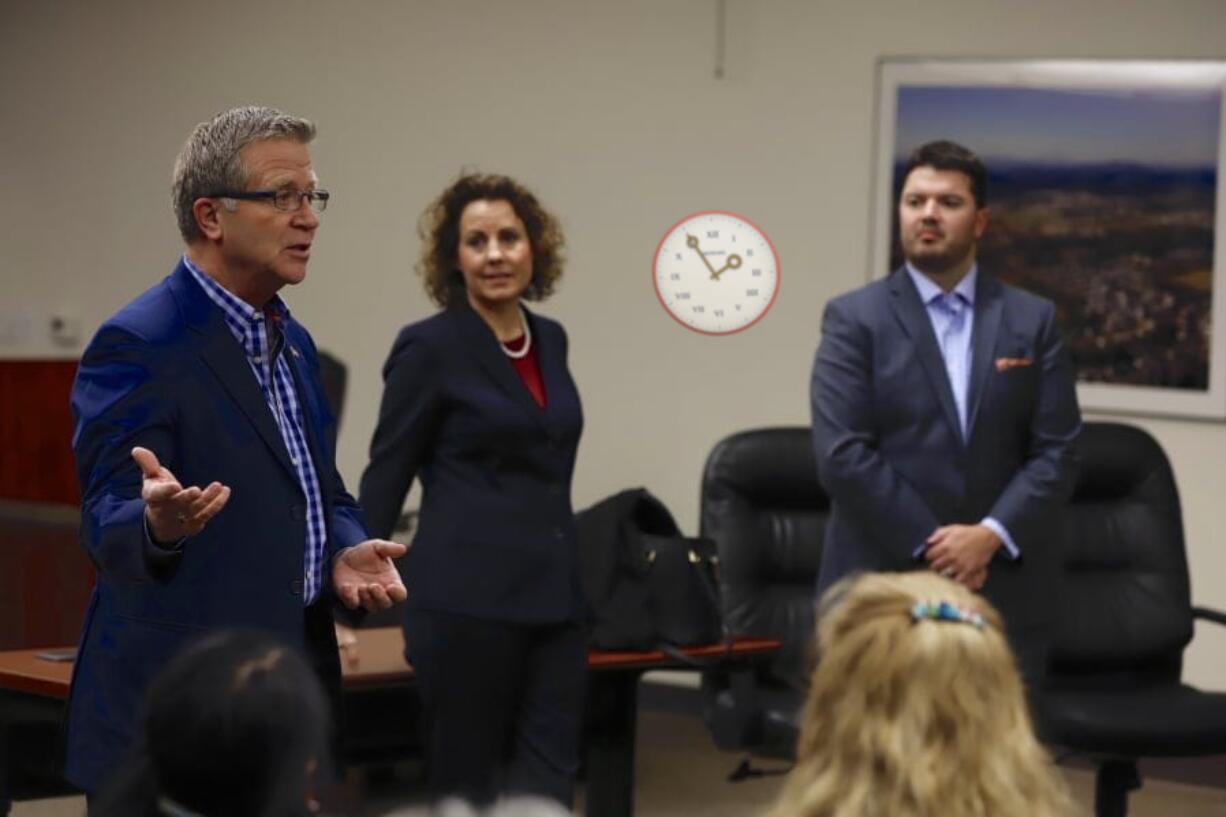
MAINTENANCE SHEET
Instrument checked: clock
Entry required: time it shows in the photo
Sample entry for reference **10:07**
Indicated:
**1:55**
